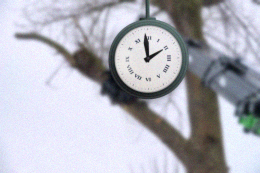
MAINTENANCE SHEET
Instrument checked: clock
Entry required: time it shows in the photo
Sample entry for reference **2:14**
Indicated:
**1:59**
